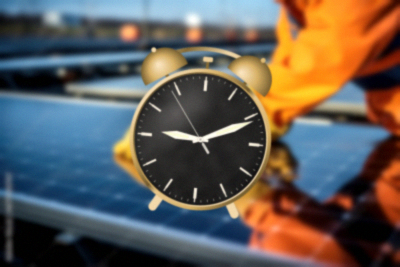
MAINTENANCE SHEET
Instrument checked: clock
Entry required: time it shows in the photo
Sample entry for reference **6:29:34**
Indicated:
**9:10:54**
